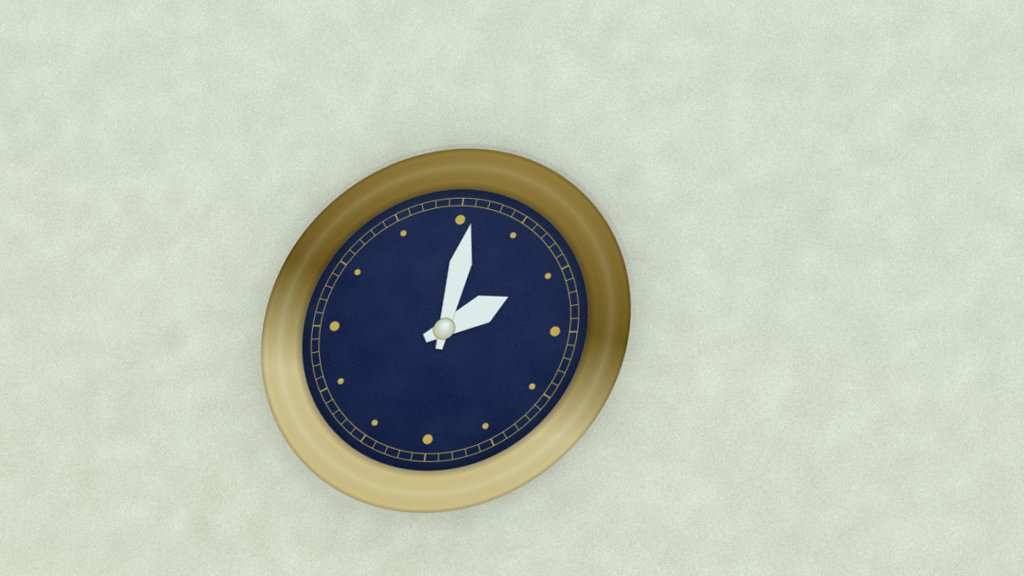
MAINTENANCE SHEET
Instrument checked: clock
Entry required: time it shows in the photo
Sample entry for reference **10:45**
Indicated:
**2:01**
